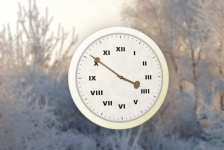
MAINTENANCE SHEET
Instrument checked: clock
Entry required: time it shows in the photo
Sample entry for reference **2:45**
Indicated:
**3:51**
